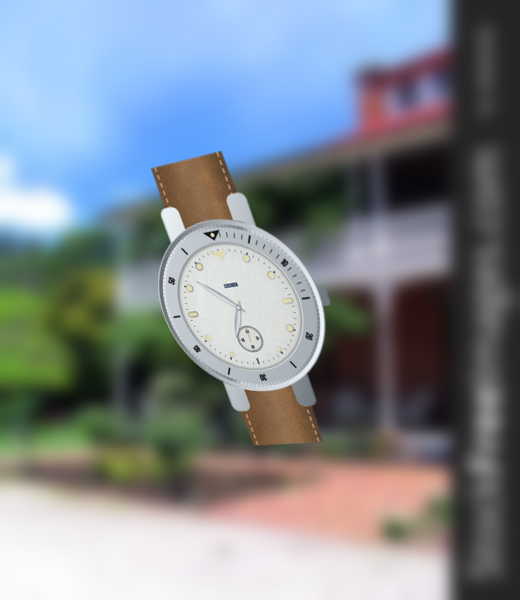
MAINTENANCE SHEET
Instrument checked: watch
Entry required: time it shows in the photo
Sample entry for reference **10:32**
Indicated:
**6:52**
